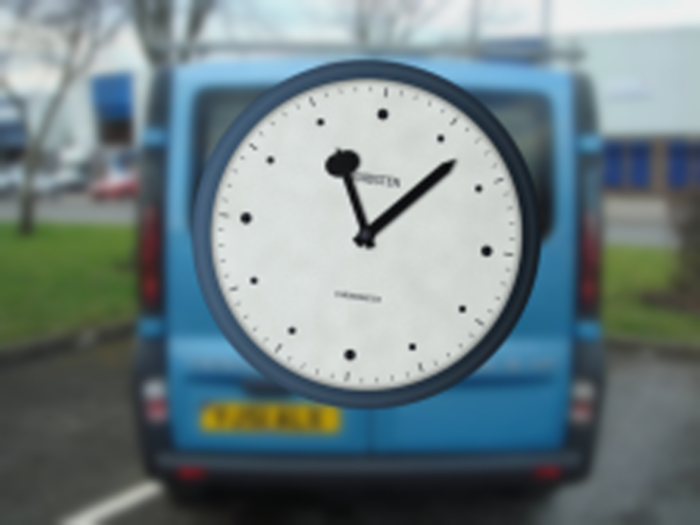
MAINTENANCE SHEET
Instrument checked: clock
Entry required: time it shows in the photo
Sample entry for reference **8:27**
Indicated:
**11:07**
